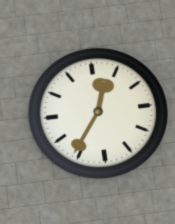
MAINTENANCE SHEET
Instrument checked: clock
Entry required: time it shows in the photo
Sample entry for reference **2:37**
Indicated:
**12:36**
